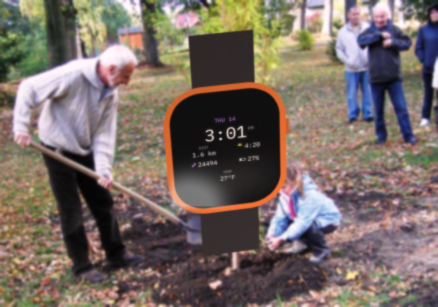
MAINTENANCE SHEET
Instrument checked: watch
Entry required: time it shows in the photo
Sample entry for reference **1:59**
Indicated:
**3:01**
